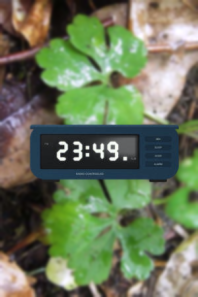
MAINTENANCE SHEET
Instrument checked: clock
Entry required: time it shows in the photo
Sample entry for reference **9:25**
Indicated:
**23:49**
